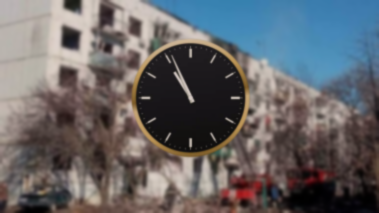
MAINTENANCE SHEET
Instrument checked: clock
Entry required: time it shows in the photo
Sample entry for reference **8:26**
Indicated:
**10:56**
